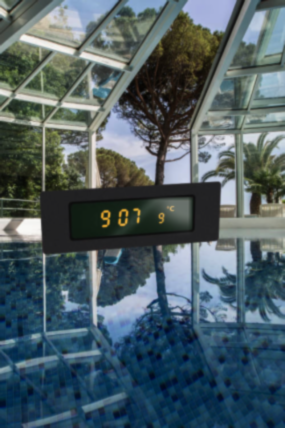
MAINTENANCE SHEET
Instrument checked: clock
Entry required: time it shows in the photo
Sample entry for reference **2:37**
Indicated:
**9:07**
